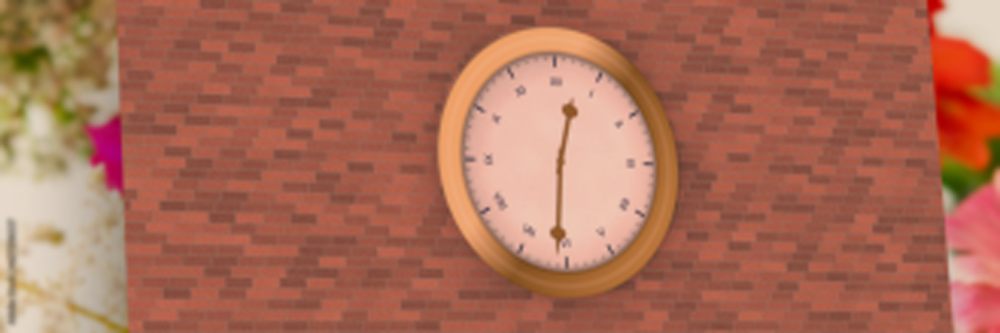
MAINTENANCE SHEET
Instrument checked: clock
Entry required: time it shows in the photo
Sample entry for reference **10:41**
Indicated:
**12:31**
